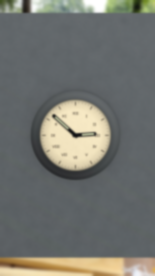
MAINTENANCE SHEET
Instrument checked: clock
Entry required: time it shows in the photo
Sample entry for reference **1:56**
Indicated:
**2:52**
